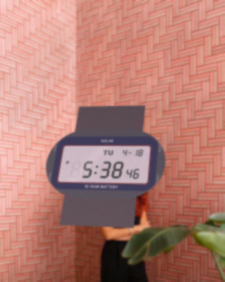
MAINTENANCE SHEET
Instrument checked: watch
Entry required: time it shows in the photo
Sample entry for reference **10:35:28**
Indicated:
**5:38:46**
